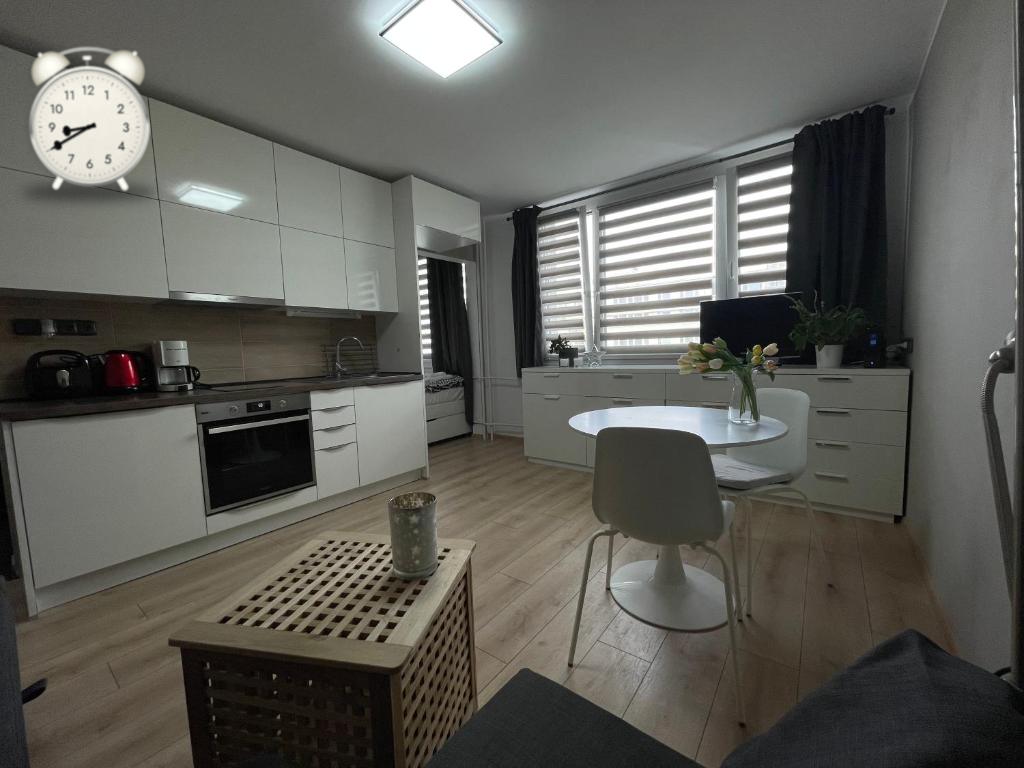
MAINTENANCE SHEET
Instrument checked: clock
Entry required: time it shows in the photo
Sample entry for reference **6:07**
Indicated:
**8:40**
